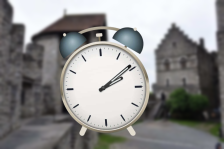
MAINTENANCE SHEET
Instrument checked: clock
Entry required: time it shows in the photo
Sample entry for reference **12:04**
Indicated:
**2:09**
